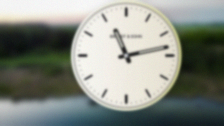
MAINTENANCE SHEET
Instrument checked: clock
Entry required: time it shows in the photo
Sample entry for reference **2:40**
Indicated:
**11:13**
